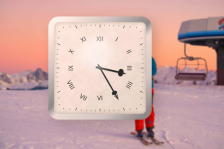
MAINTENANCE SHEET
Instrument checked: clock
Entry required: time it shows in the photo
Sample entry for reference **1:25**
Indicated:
**3:25**
